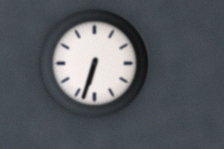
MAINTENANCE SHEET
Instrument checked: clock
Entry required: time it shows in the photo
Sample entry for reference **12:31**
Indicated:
**6:33**
